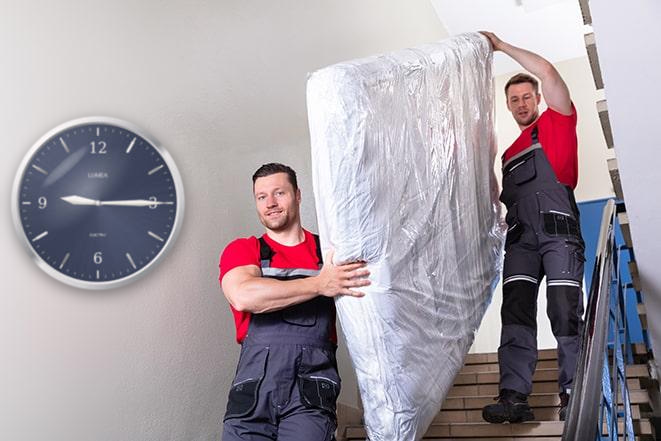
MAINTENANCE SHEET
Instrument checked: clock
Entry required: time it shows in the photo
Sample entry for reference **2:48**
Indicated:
**9:15**
